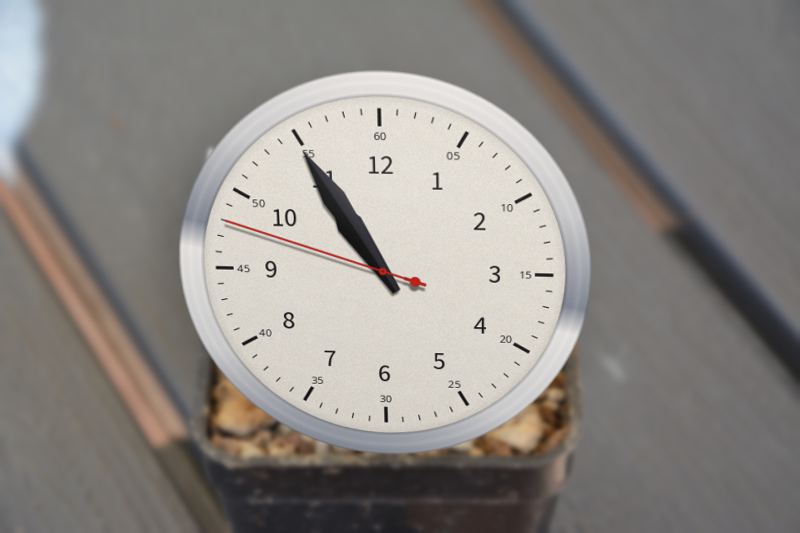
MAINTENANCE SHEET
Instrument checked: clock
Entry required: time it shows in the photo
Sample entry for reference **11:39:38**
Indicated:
**10:54:48**
